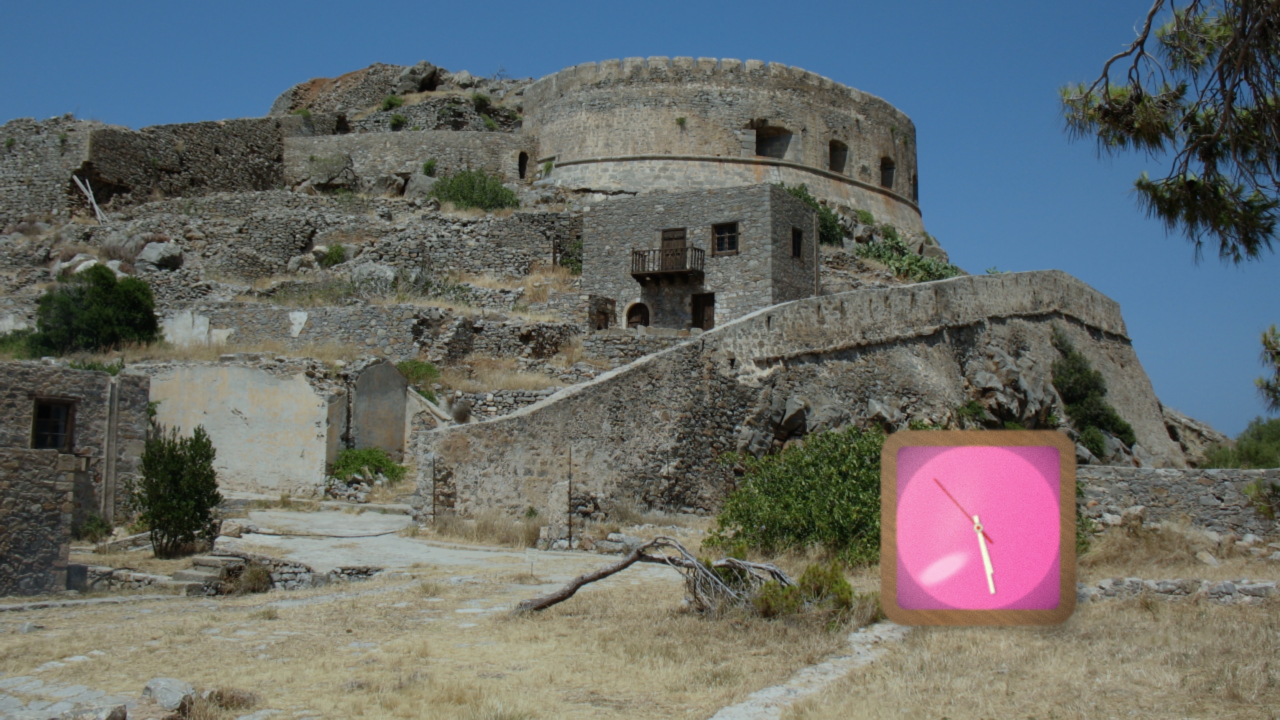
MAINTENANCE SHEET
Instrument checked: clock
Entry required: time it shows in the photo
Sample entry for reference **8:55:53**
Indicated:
**5:27:53**
